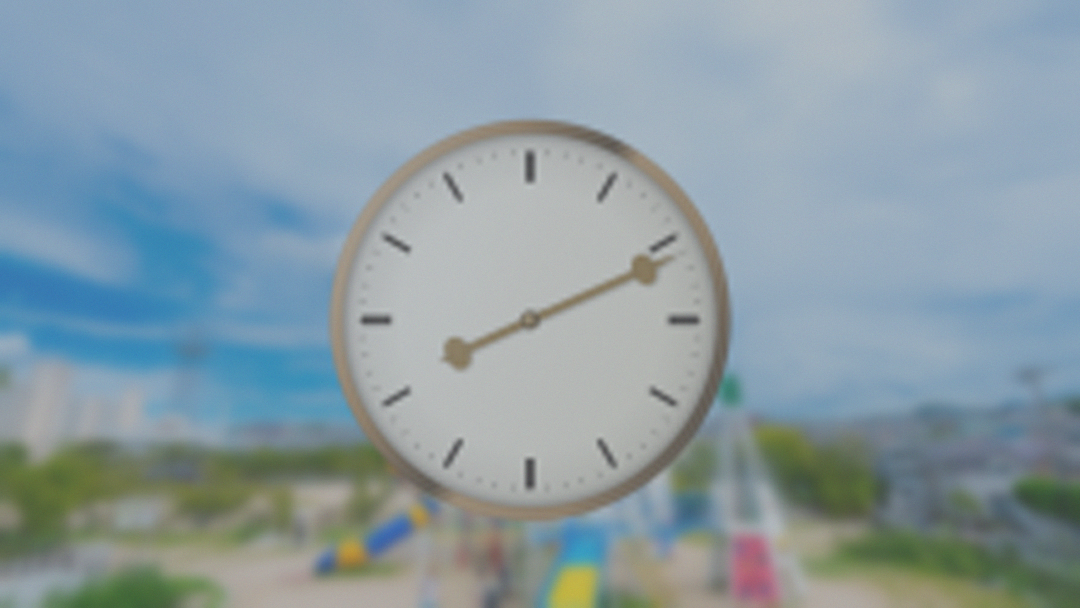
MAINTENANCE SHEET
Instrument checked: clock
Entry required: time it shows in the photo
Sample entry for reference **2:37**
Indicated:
**8:11**
